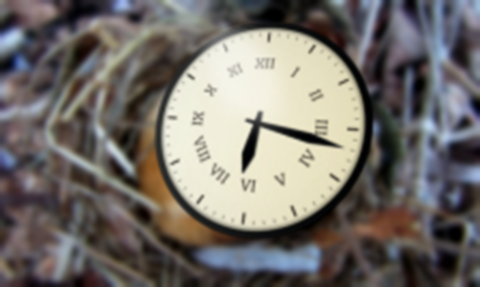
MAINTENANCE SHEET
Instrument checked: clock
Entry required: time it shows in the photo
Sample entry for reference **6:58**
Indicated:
**6:17**
